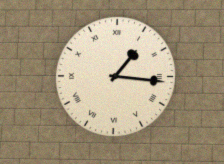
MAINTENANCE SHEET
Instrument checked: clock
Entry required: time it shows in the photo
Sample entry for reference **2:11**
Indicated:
**1:16**
